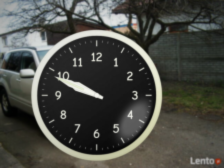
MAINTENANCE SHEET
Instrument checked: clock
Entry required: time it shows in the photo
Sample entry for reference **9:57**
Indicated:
**9:49**
